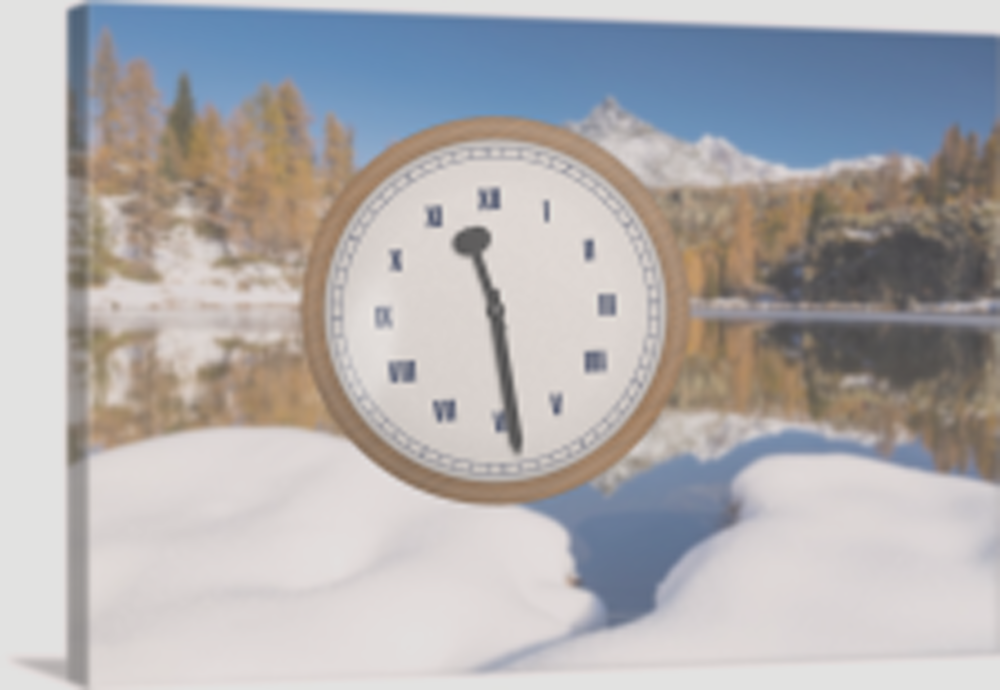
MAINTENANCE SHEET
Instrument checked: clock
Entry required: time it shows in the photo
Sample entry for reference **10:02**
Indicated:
**11:29**
